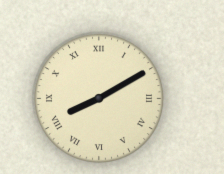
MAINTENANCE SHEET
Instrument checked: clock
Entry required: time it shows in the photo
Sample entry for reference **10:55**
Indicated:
**8:10**
